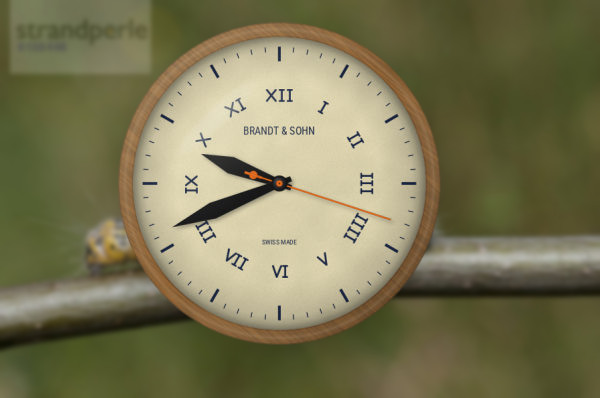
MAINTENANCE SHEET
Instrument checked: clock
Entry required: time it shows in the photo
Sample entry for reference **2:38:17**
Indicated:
**9:41:18**
